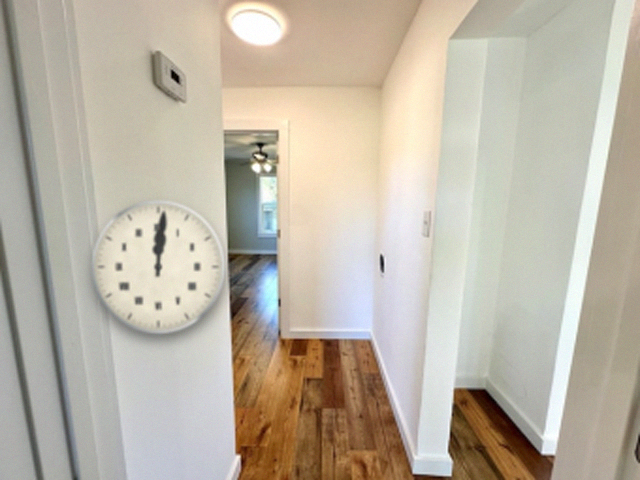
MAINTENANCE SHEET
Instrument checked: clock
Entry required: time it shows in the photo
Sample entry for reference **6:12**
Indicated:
**12:01**
